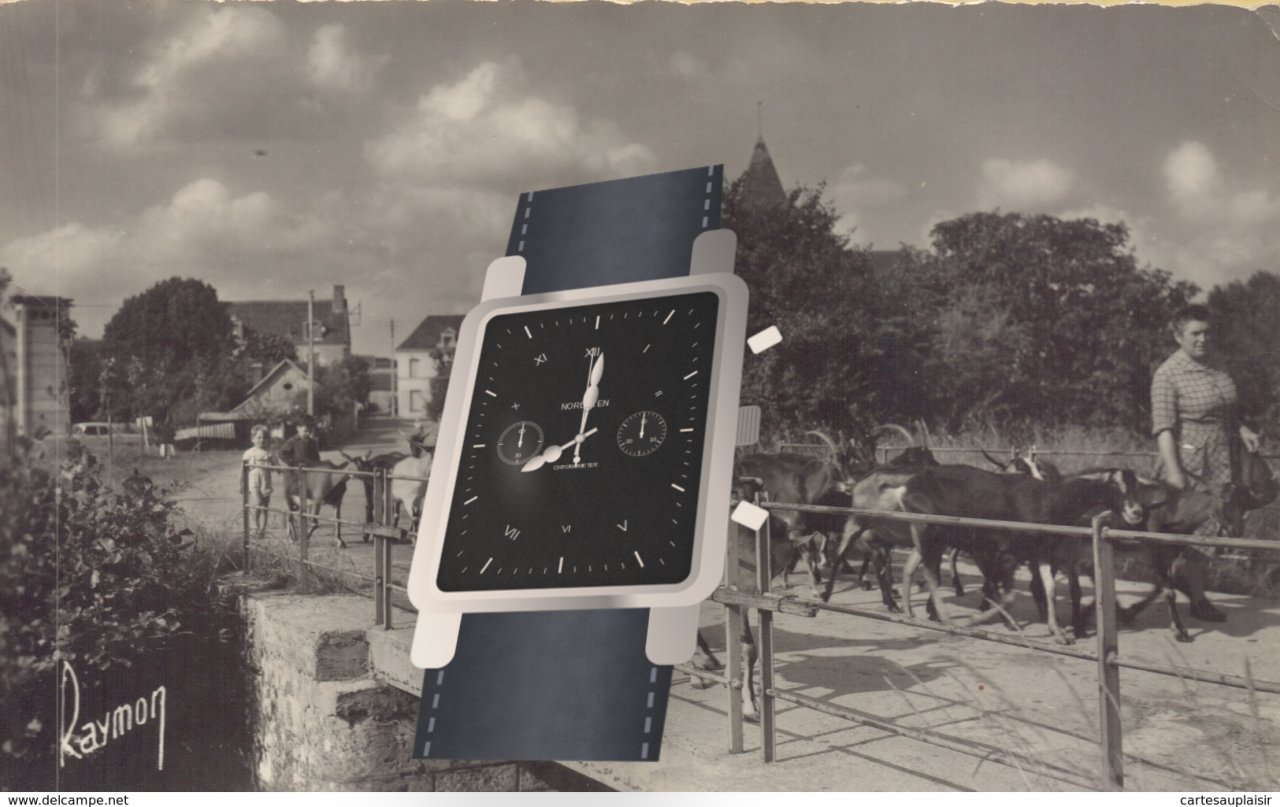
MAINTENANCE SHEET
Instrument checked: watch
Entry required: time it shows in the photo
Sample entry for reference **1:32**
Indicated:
**8:01**
